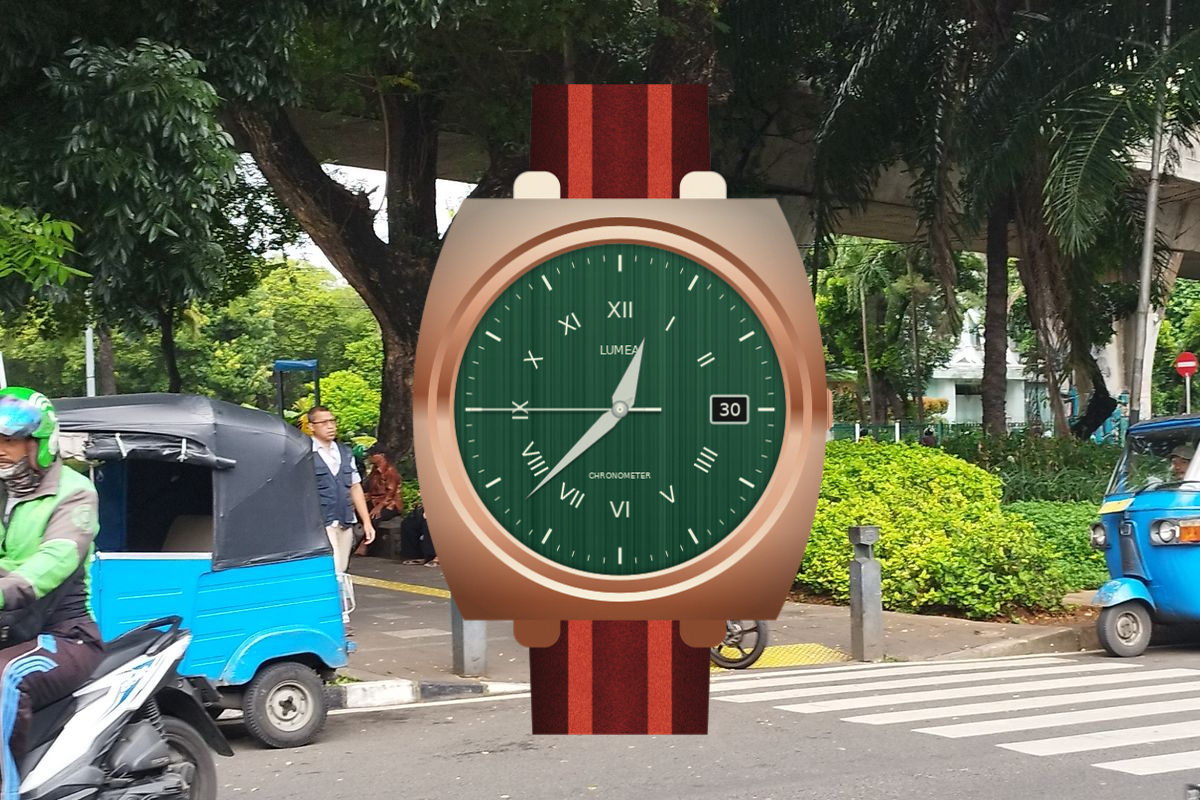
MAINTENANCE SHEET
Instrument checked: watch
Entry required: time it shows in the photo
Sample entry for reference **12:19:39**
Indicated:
**12:37:45**
